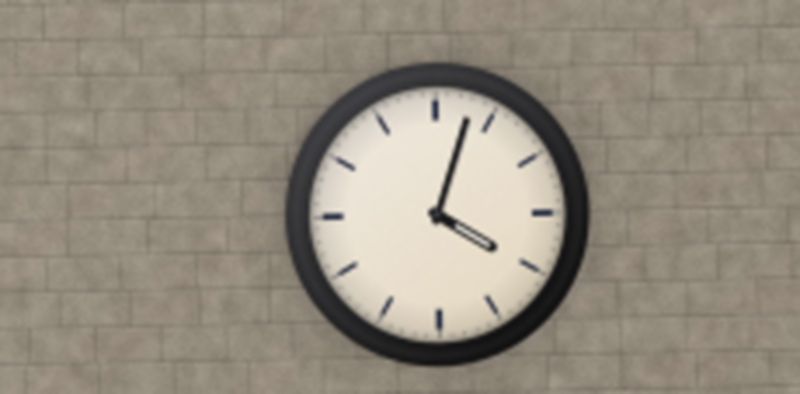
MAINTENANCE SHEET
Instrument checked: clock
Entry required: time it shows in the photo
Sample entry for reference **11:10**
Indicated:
**4:03**
